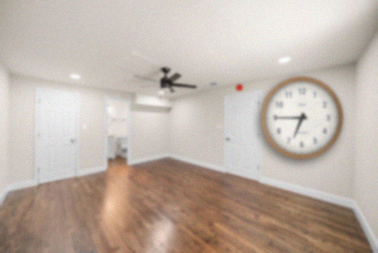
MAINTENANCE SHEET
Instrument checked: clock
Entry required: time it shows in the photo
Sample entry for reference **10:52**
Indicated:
**6:45**
